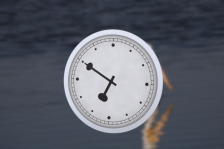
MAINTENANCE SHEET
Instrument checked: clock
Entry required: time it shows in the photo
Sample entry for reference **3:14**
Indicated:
**6:50**
